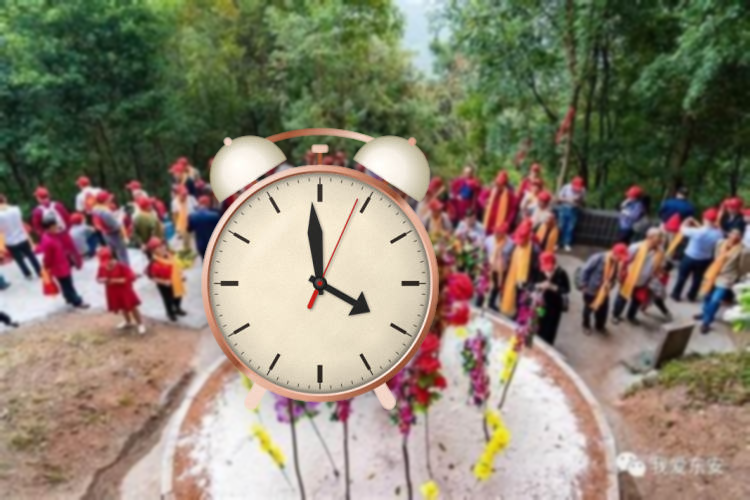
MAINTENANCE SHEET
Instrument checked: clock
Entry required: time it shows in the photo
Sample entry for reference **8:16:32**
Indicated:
**3:59:04**
